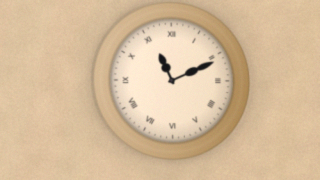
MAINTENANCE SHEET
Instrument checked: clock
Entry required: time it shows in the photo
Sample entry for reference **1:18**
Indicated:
**11:11**
